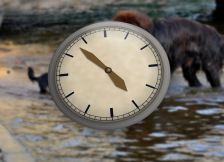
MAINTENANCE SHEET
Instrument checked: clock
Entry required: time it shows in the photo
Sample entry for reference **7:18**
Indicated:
**4:53**
